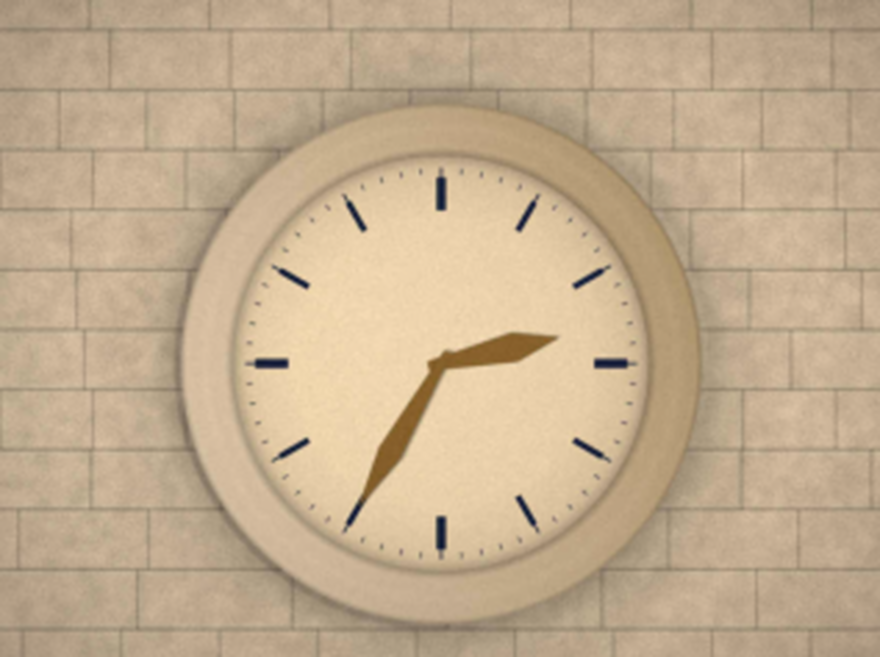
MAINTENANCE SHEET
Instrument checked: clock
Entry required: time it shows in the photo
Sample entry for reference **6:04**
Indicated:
**2:35**
